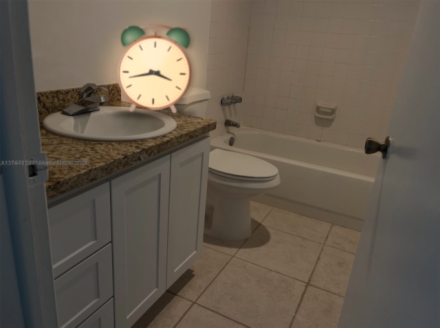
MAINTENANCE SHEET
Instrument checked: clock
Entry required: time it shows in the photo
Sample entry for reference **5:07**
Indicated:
**3:43**
